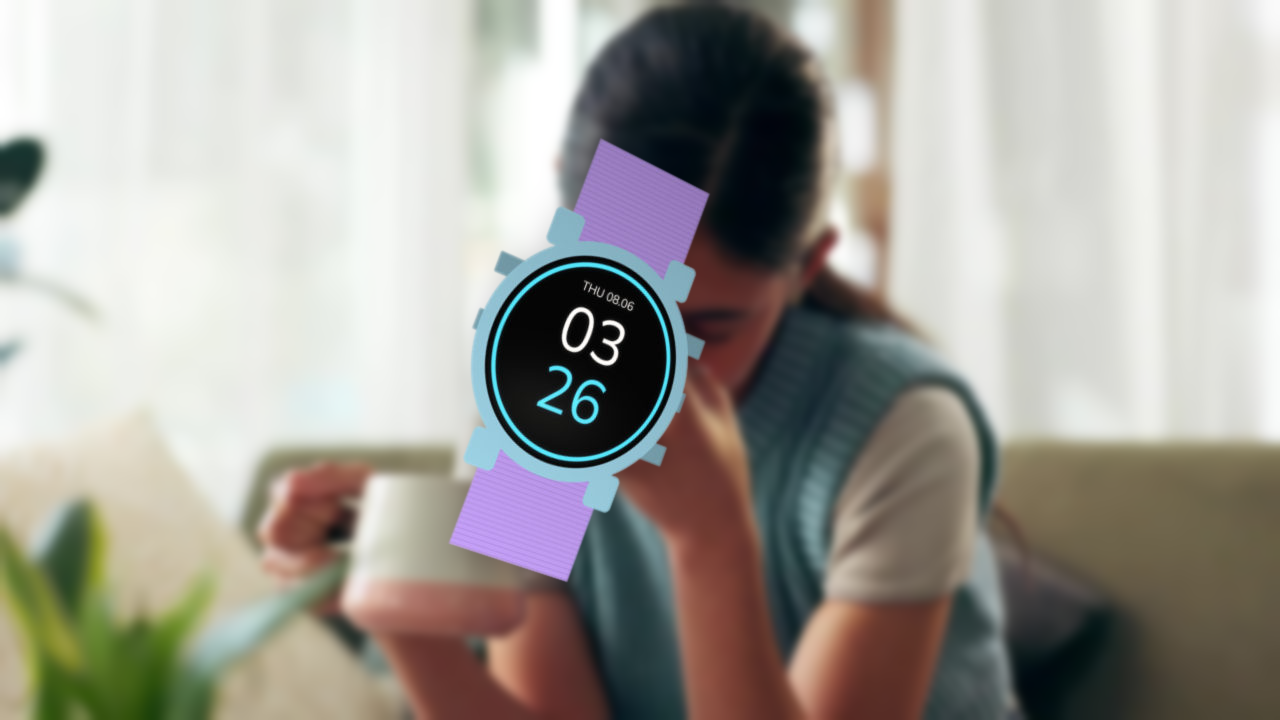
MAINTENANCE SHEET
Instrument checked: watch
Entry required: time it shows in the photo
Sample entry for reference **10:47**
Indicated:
**3:26**
